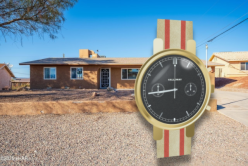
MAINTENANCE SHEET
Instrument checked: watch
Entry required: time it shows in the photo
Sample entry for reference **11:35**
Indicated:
**8:44**
